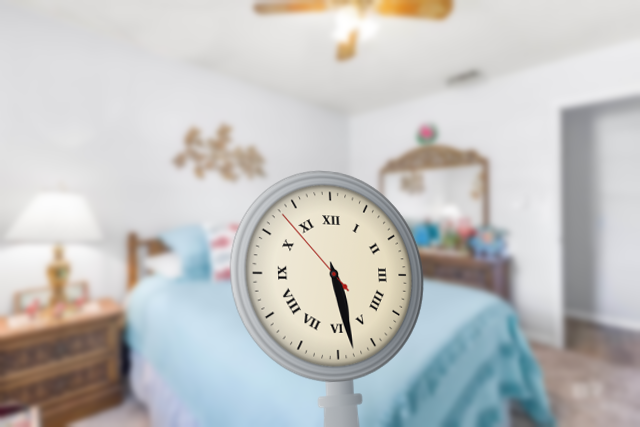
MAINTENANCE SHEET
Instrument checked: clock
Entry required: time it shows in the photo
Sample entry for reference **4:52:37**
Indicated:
**5:27:53**
